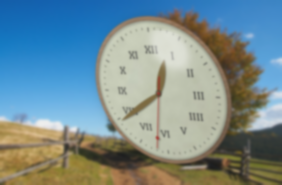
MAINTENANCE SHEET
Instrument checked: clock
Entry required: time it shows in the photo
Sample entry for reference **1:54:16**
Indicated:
**12:39:32**
